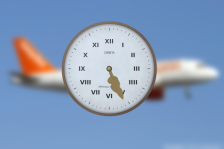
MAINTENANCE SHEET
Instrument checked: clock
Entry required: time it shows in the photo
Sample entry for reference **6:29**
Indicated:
**5:26**
